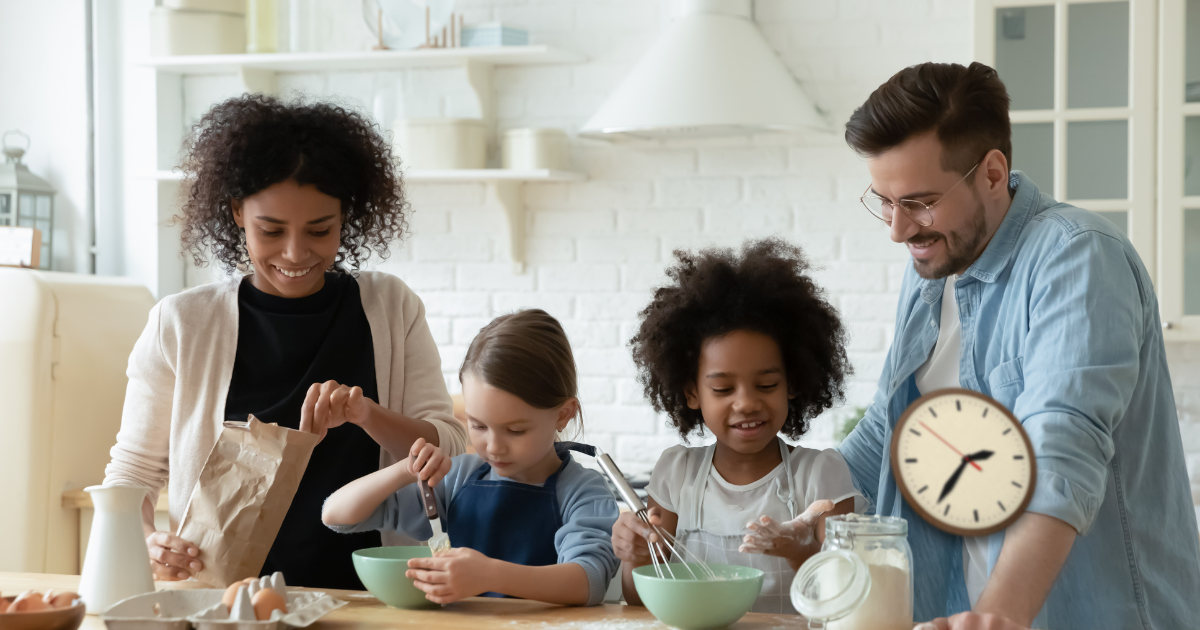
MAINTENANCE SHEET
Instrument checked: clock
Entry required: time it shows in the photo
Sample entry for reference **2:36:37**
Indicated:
**2:36:52**
